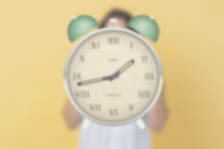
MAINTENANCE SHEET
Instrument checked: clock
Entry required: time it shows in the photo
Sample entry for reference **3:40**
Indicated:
**1:43**
